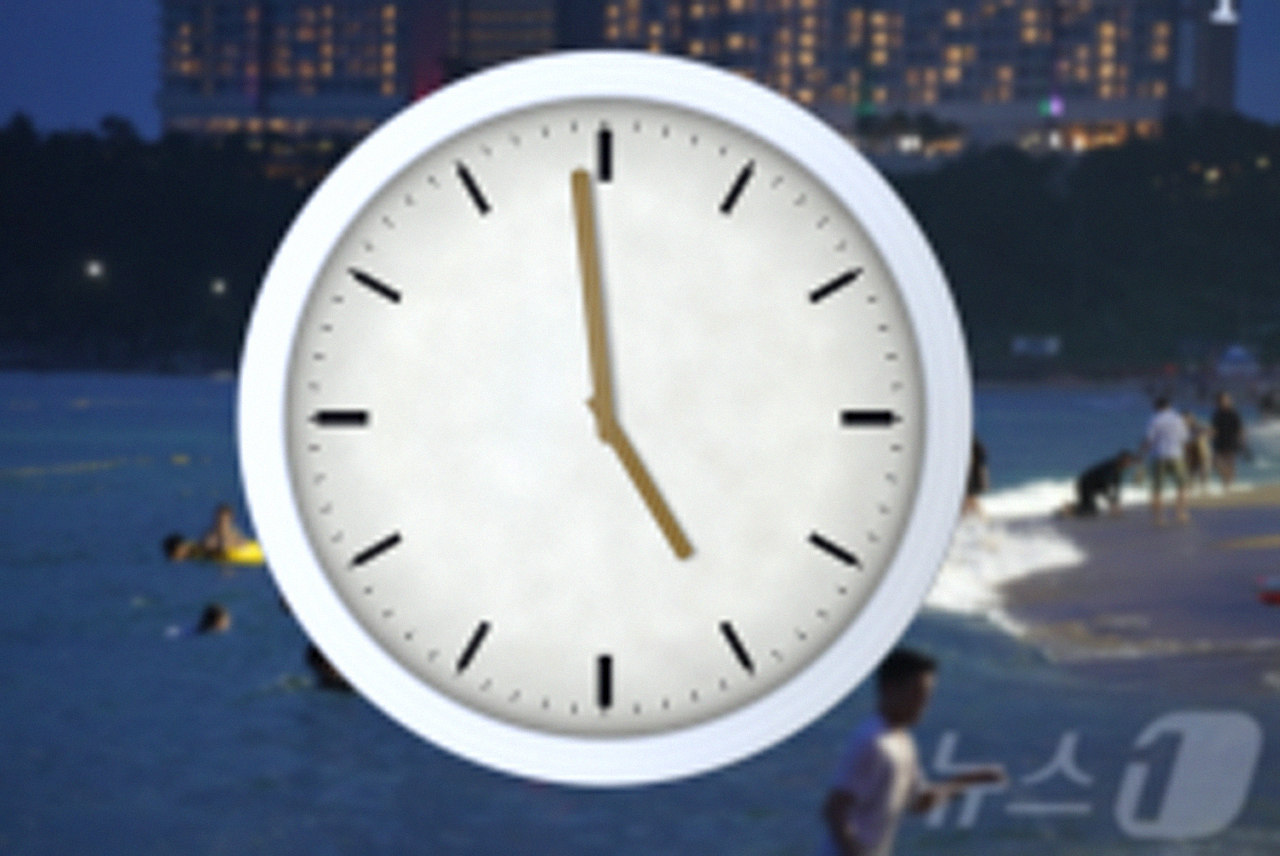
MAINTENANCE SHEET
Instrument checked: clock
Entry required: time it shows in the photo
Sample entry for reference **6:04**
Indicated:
**4:59**
